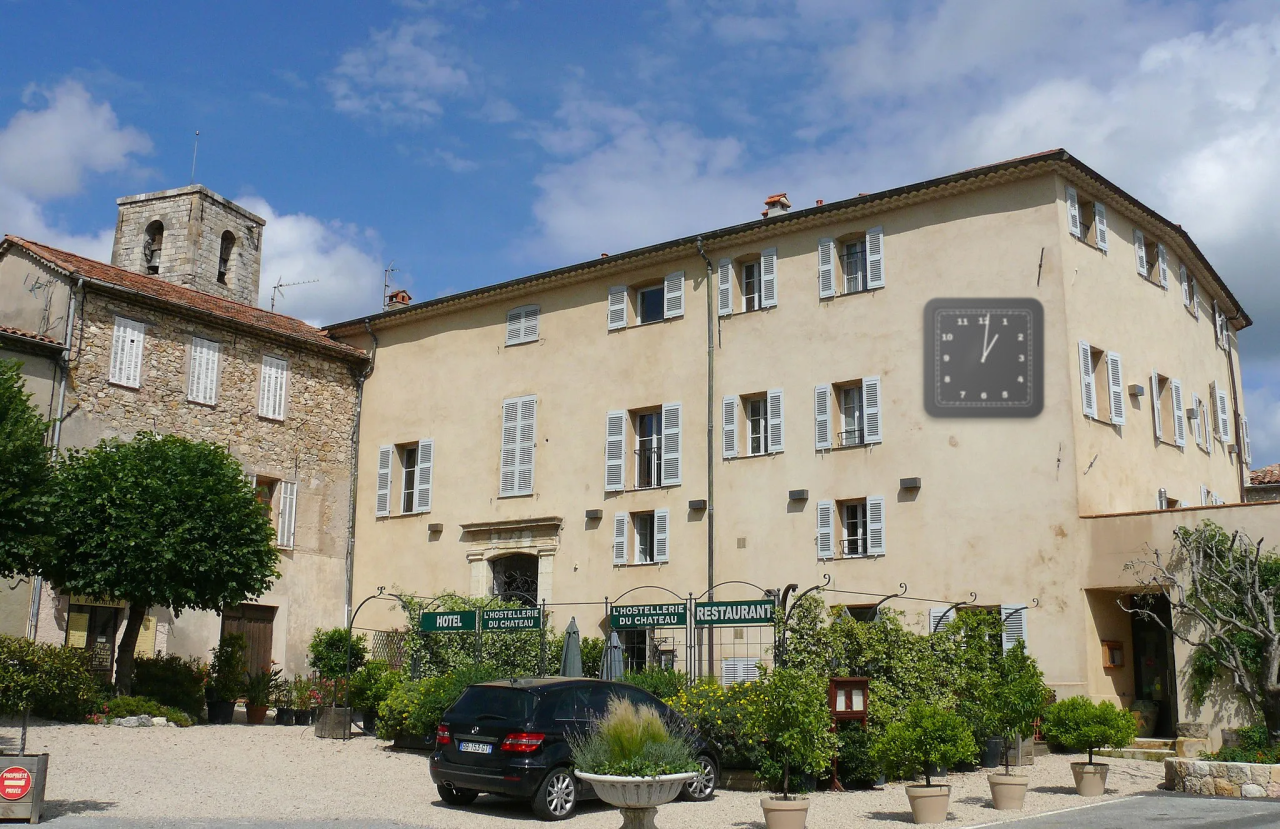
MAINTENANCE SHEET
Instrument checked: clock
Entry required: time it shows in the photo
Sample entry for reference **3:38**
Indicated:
**1:01**
